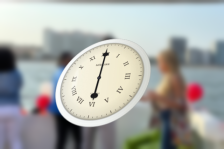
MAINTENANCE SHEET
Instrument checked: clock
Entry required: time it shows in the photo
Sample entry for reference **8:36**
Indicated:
**6:00**
